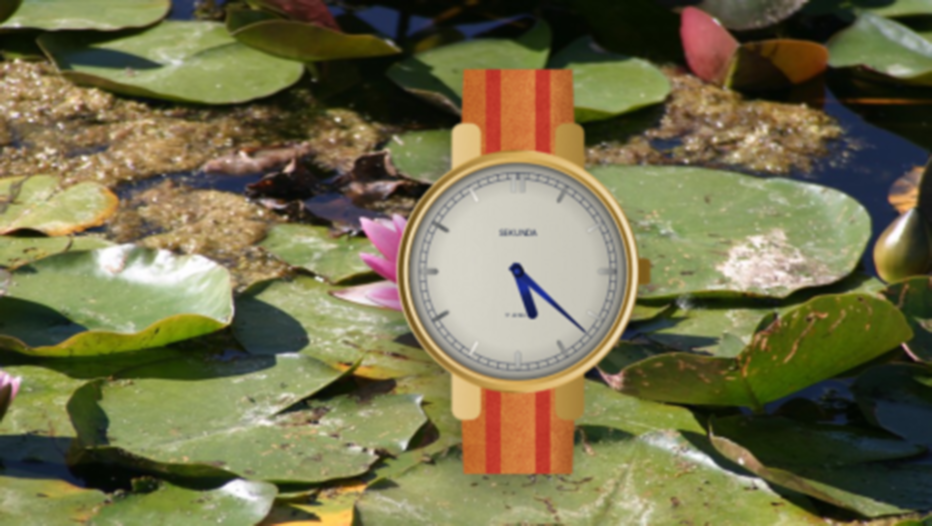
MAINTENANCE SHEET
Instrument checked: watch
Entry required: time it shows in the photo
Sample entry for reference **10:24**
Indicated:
**5:22**
